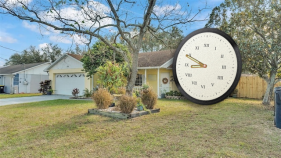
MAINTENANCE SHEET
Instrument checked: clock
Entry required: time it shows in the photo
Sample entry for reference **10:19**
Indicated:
**8:49**
